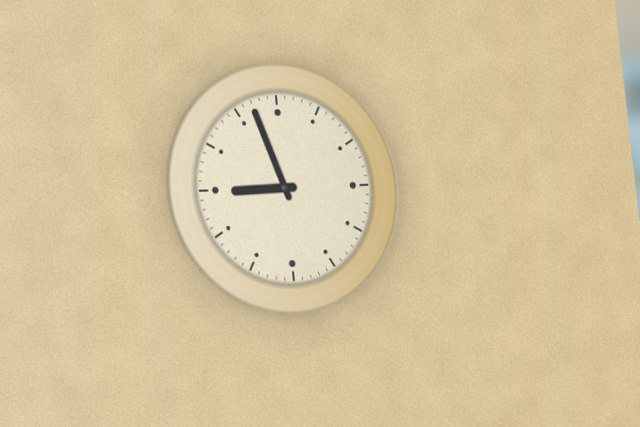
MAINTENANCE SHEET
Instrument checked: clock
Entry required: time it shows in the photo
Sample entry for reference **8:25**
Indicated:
**8:57**
